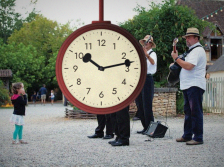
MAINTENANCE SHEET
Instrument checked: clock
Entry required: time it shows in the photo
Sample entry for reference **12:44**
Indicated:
**10:13**
